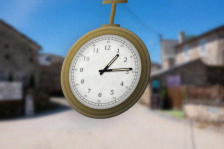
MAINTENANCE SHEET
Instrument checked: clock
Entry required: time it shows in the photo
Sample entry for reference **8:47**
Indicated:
**1:14**
